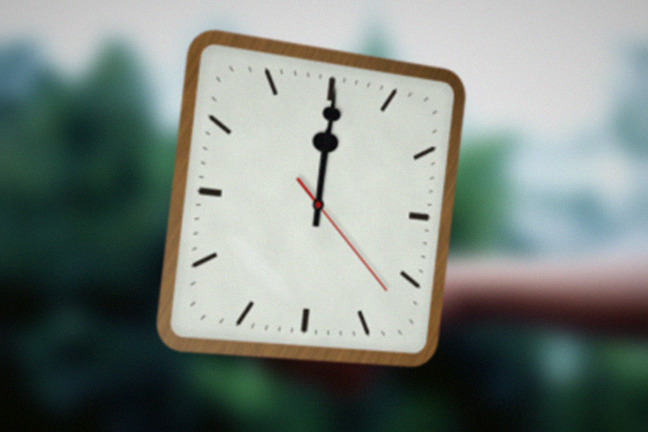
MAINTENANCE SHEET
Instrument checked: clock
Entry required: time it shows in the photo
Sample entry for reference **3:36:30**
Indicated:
**12:00:22**
